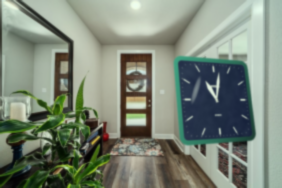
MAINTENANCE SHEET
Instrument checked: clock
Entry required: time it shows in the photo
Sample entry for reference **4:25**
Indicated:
**11:02**
